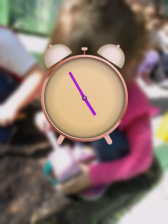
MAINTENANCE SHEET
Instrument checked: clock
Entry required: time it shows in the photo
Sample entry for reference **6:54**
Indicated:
**4:55**
